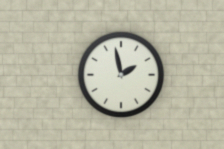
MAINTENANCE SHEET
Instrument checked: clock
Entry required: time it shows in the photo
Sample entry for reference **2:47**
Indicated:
**1:58**
